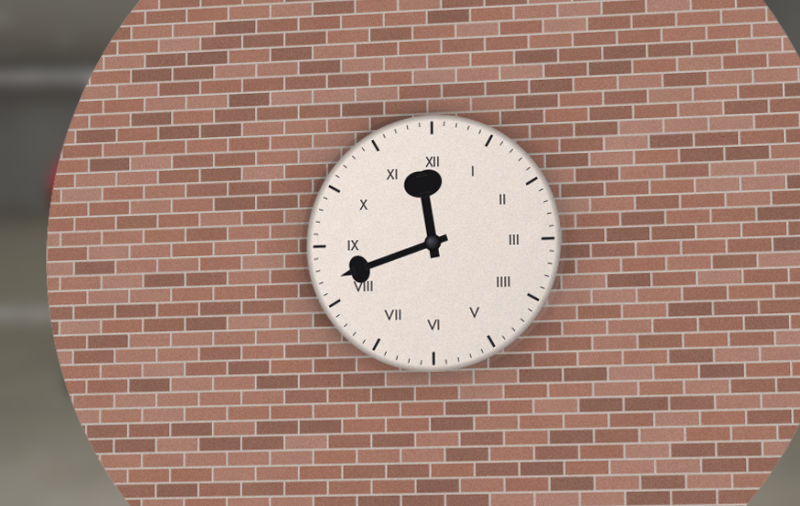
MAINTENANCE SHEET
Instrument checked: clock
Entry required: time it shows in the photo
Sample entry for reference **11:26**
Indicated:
**11:42**
